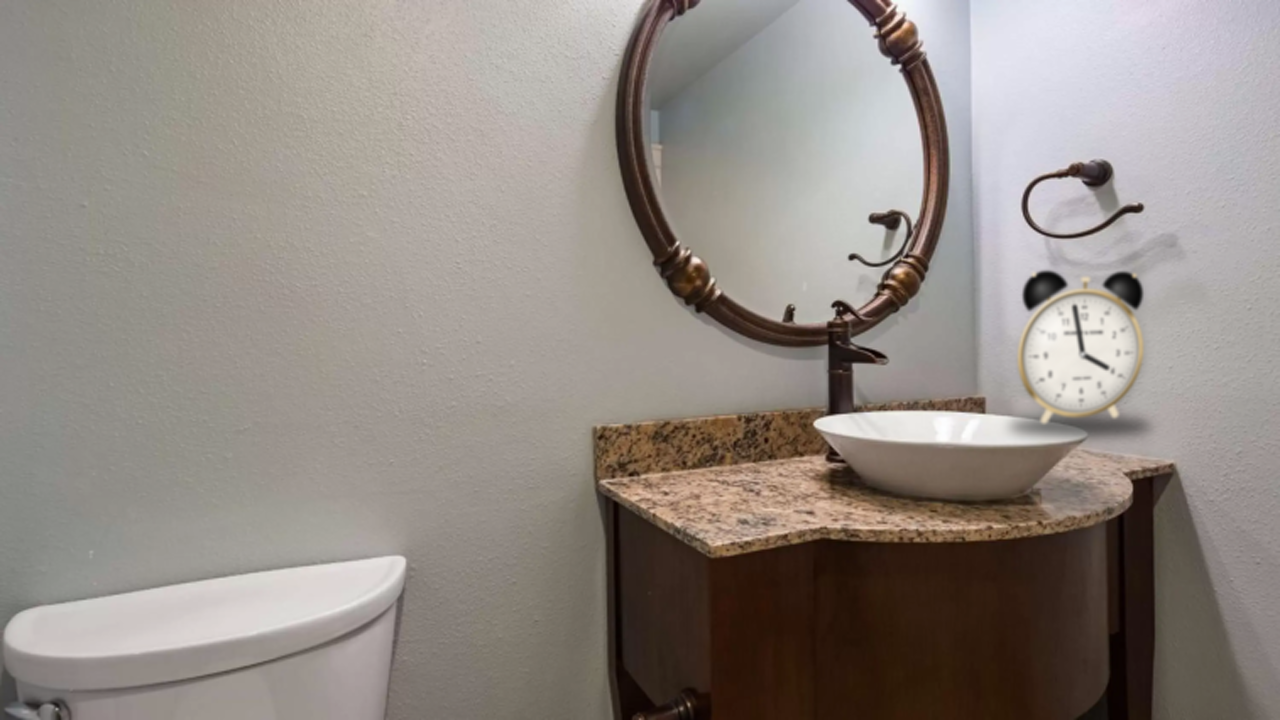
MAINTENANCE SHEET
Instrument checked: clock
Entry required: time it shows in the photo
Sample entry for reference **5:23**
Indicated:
**3:58**
